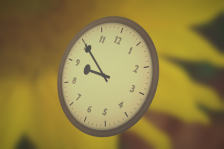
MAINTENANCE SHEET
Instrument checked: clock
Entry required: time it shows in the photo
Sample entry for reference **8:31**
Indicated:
**8:50**
